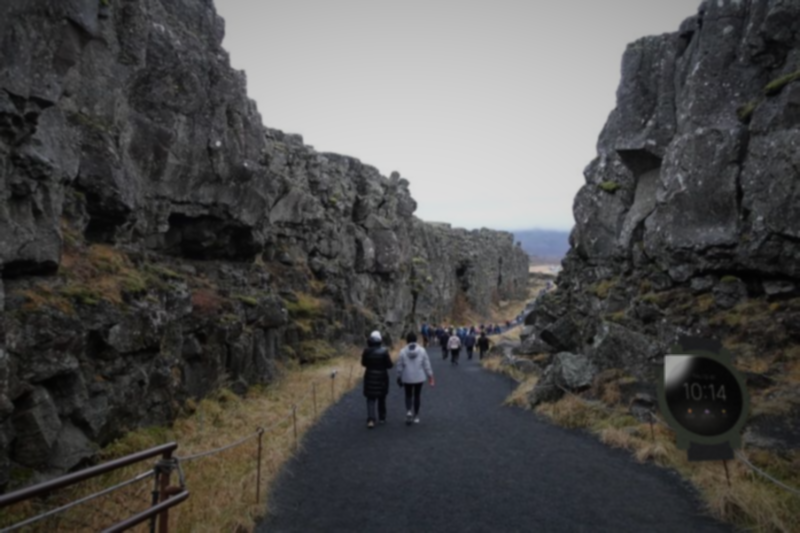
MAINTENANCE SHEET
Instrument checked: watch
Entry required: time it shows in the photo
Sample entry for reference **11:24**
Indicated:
**10:14**
